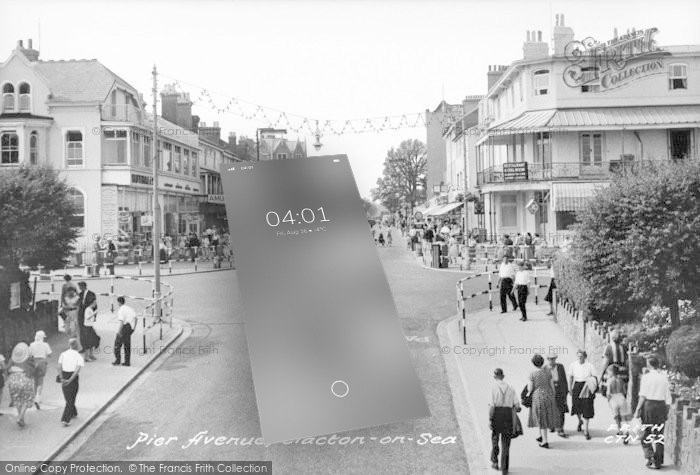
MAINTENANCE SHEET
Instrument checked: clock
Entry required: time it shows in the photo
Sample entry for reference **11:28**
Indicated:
**4:01**
